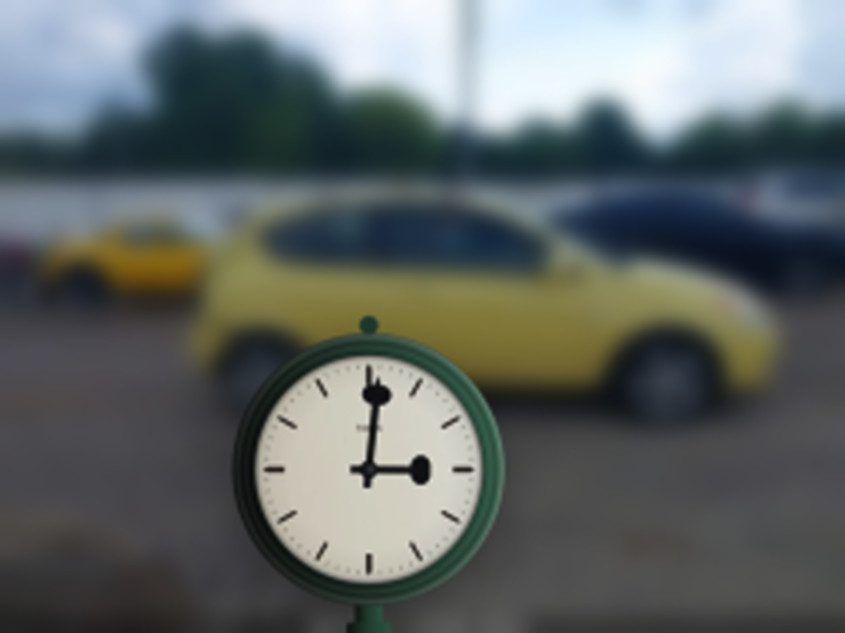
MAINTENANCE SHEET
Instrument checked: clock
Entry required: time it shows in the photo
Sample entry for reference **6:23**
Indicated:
**3:01**
